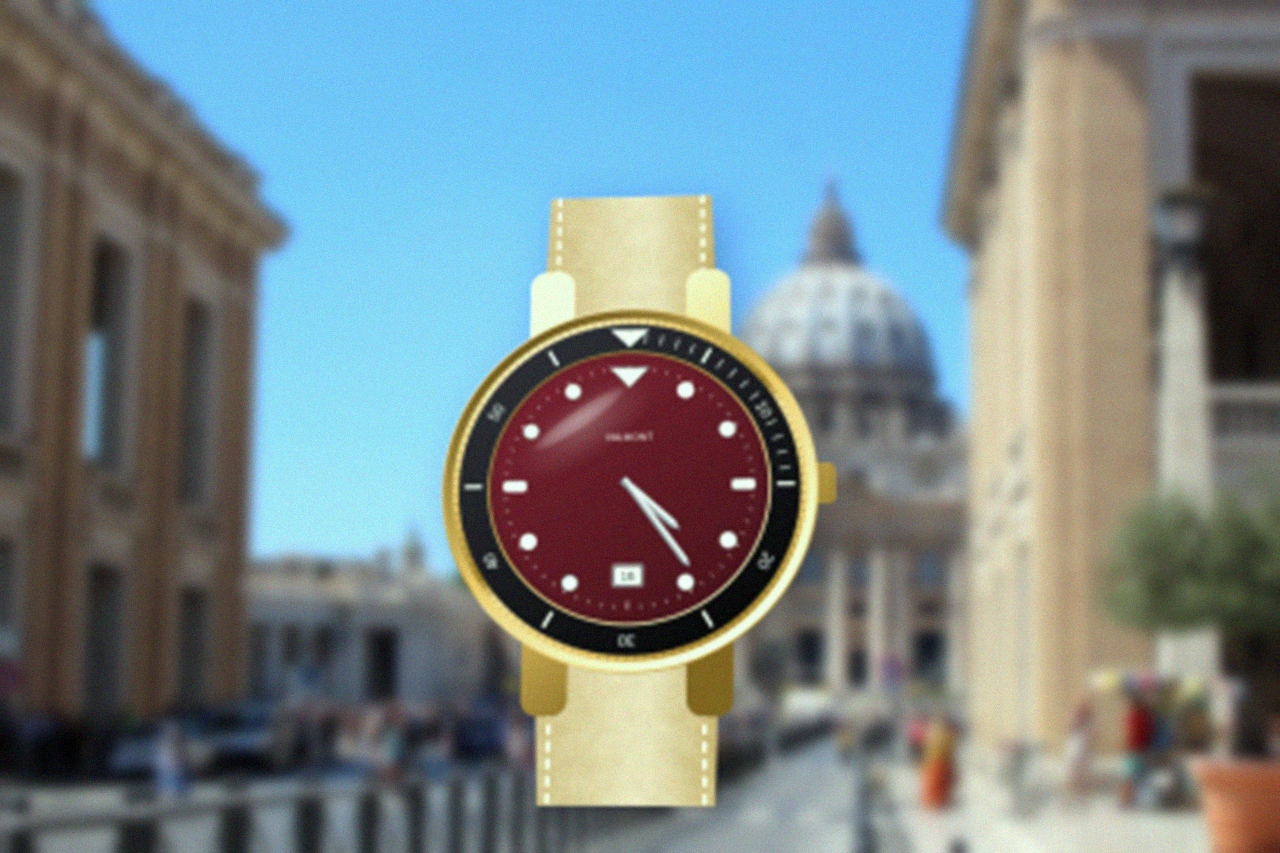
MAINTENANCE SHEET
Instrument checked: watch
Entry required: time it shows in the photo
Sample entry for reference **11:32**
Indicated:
**4:24**
